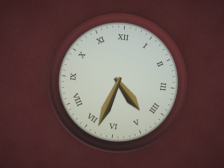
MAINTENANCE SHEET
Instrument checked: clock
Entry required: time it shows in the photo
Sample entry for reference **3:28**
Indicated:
**4:33**
